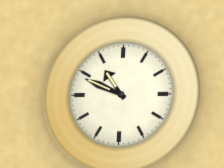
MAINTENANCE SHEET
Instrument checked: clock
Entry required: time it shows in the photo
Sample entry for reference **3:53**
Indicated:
**10:49**
